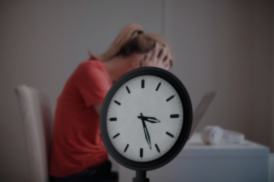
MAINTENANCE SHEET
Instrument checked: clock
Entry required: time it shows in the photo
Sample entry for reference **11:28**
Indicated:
**3:27**
